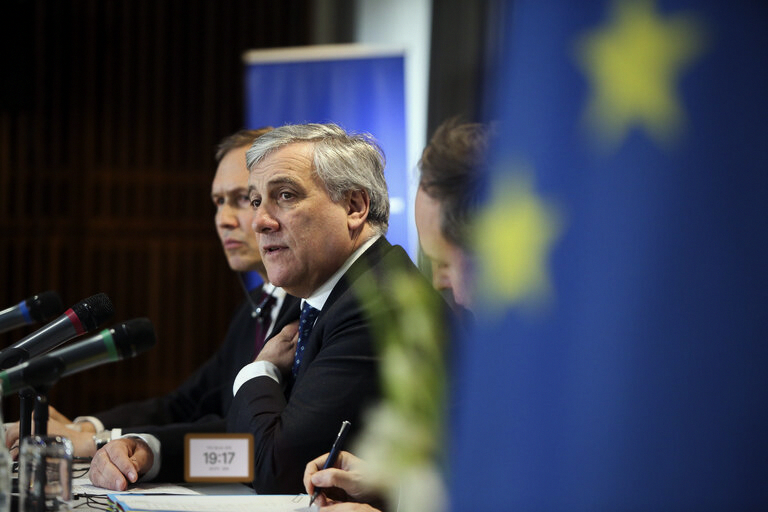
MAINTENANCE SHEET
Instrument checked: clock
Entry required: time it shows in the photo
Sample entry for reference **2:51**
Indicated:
**19:17**
